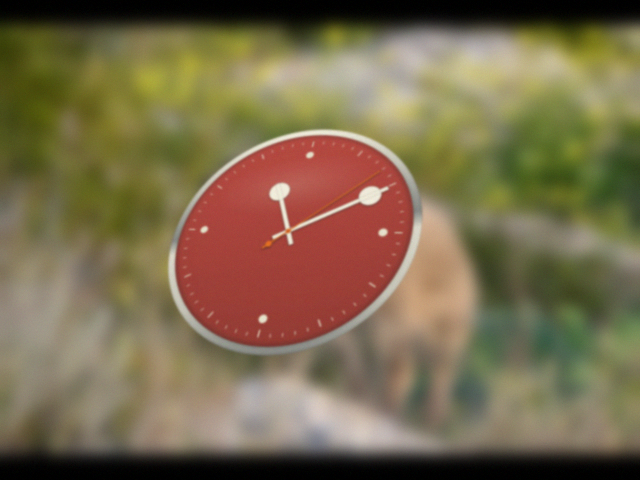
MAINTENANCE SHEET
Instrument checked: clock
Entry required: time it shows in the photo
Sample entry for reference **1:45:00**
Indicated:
**11:10:08**
